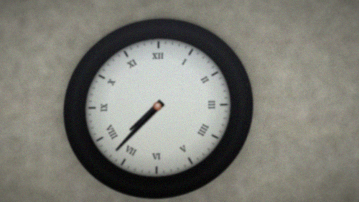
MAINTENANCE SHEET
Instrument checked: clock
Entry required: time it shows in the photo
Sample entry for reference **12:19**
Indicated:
**7:37**
